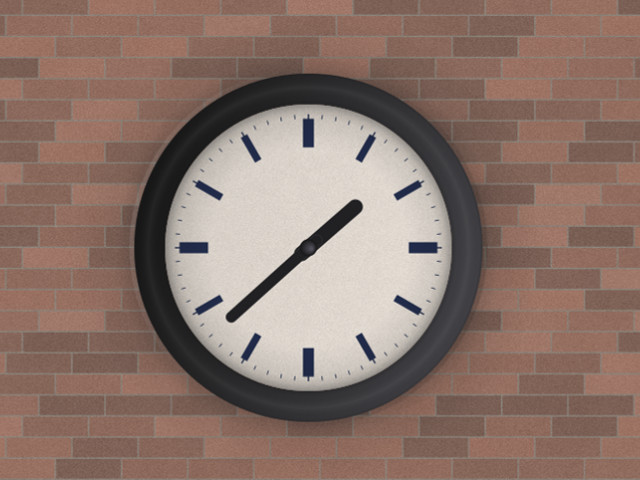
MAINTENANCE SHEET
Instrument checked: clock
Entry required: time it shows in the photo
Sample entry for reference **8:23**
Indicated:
**1:38**
